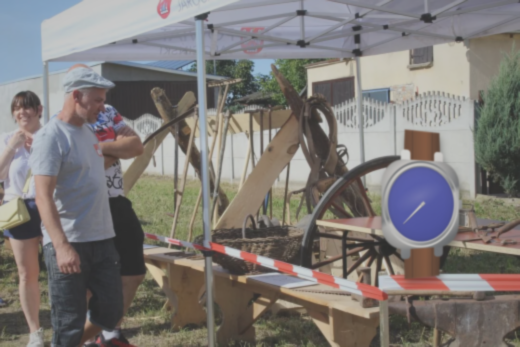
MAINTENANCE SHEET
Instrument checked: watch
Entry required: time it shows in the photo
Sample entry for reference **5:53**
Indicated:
**7:38**
